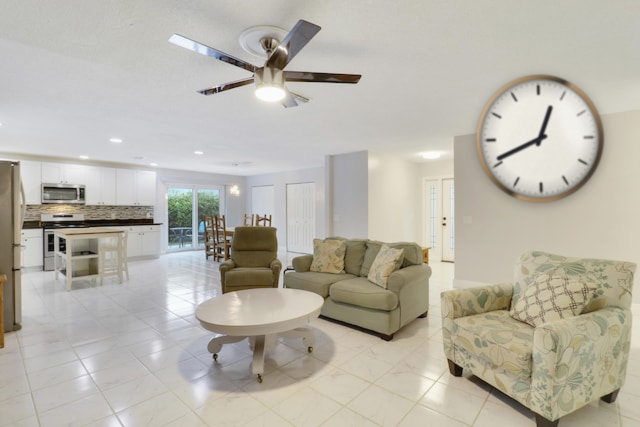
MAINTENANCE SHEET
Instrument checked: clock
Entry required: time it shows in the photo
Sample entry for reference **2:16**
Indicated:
**12:41**
